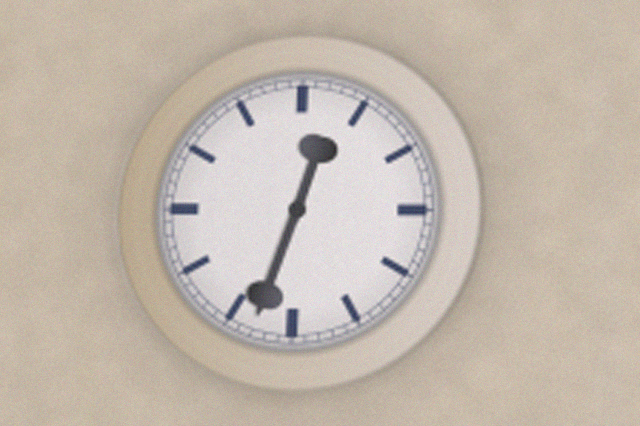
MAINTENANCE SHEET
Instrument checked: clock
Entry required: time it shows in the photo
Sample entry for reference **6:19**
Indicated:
**12:33**
